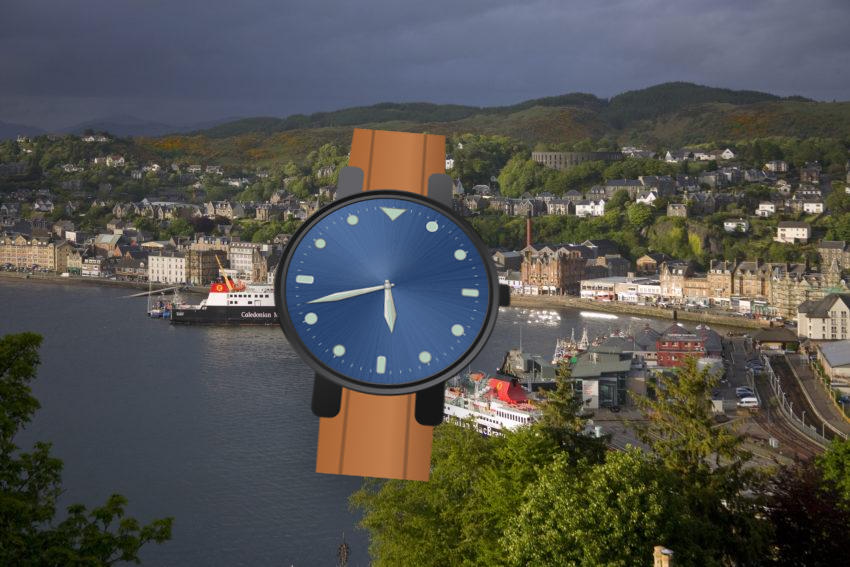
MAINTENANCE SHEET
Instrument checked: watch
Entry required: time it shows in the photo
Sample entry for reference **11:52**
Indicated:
**5:42**
